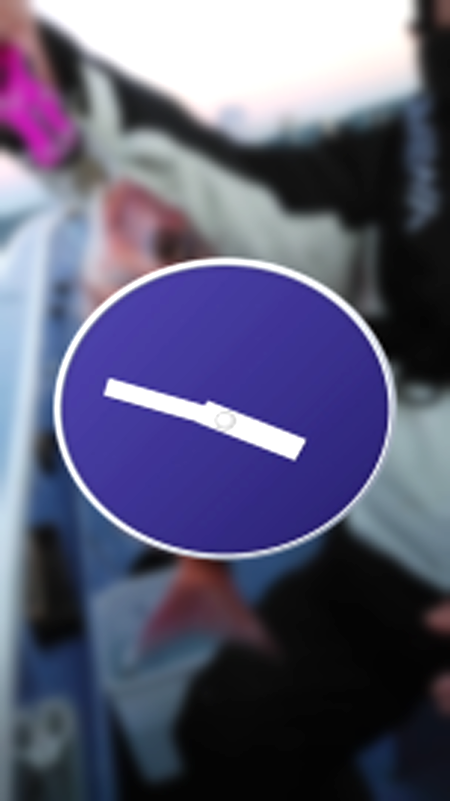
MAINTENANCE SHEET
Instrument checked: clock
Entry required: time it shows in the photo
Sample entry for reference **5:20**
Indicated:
**3:48**
